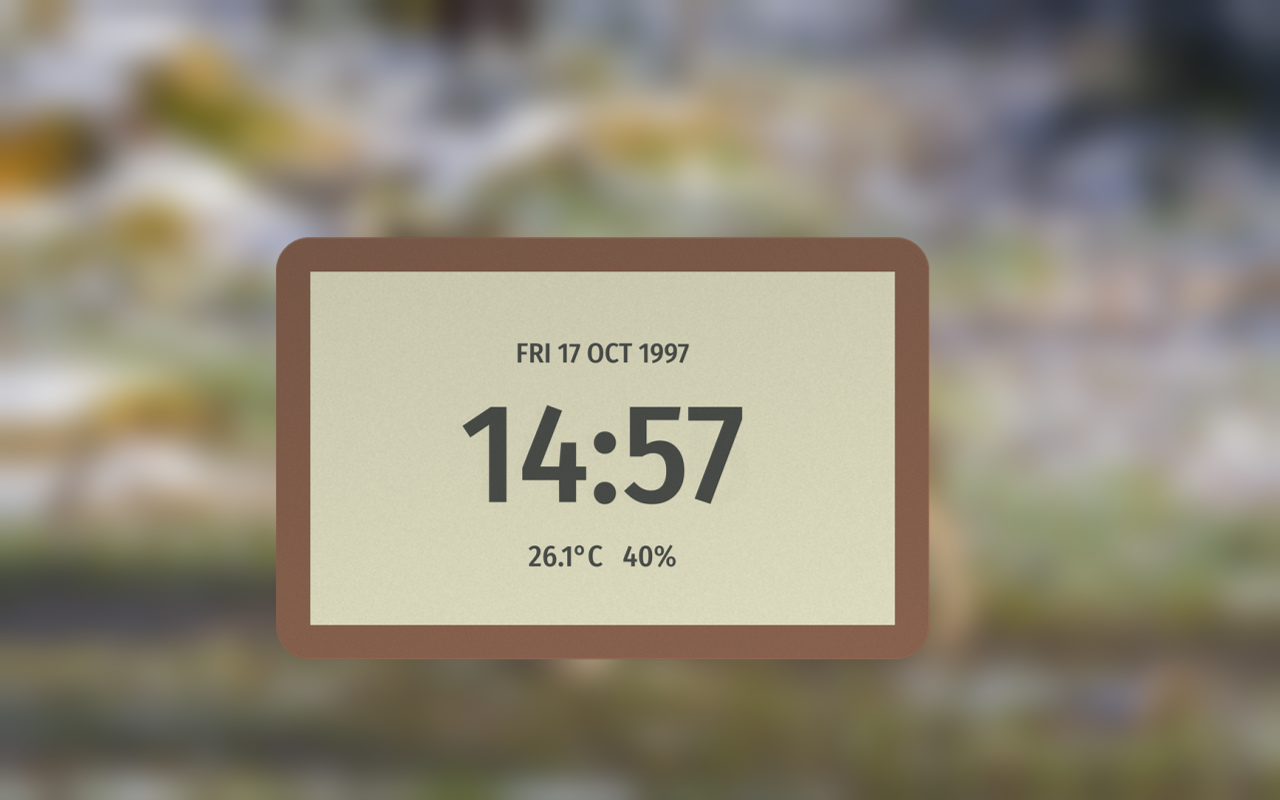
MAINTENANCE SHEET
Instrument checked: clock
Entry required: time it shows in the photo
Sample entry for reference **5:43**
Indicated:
**14:57**
